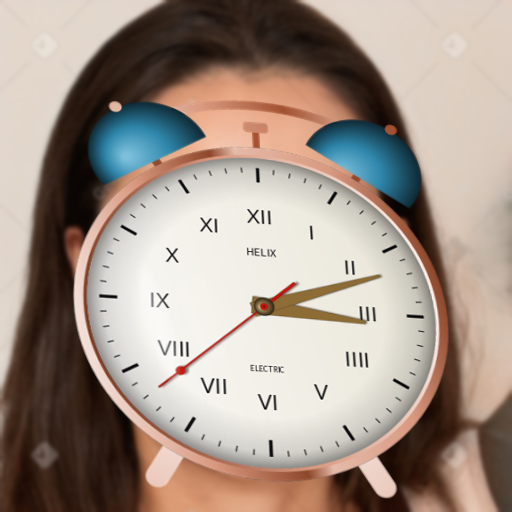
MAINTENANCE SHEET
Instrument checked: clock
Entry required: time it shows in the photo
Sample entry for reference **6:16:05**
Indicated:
**3:11:38**
